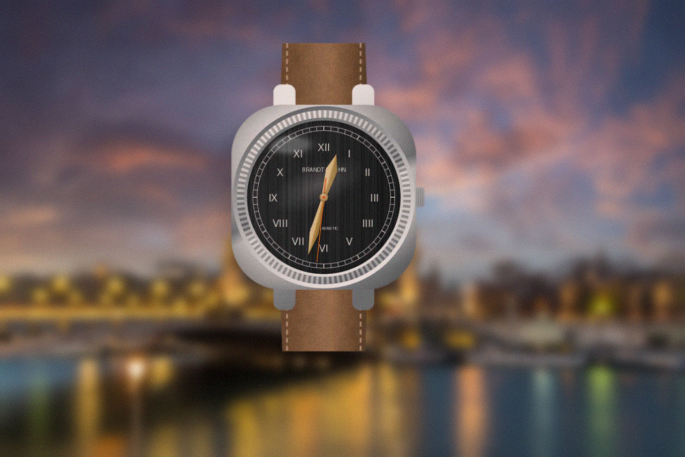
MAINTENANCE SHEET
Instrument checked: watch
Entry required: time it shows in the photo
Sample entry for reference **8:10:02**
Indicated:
**12:32:31**
